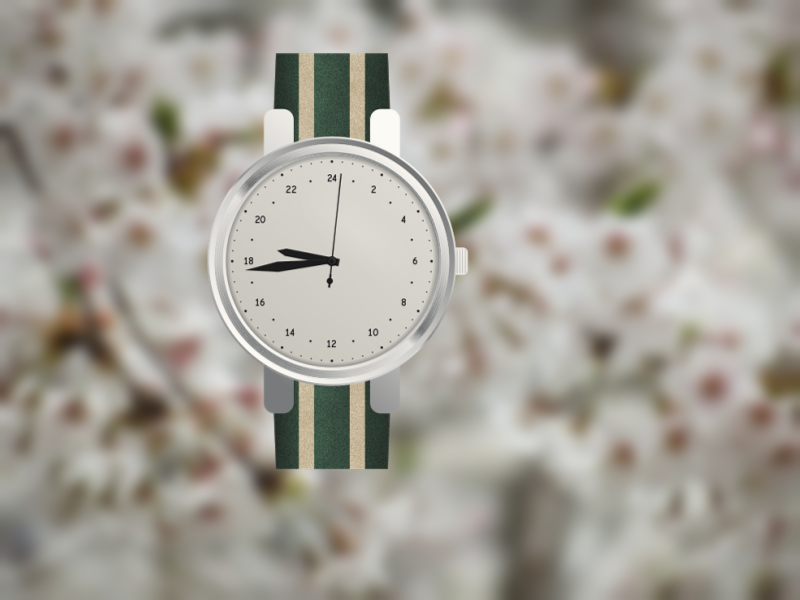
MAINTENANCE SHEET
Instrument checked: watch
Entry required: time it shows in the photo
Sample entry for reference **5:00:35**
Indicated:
**18:44:01**
